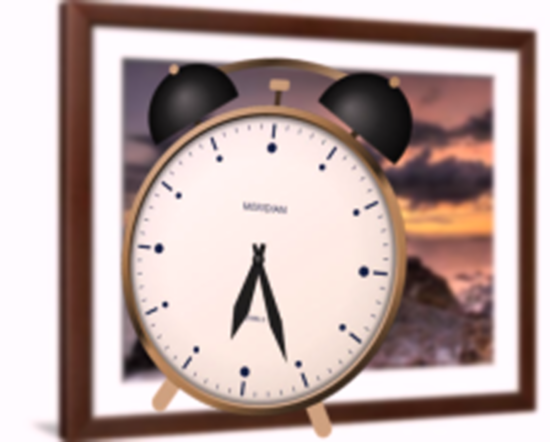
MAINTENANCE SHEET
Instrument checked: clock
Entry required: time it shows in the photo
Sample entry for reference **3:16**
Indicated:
**6:26**
